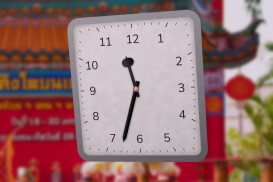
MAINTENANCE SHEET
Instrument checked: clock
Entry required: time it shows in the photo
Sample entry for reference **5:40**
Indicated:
**11:33**
